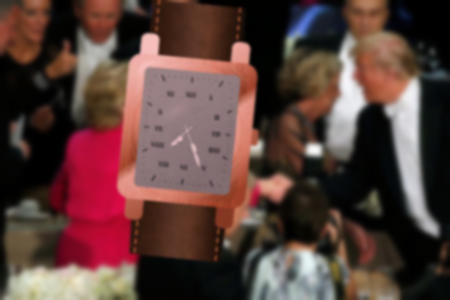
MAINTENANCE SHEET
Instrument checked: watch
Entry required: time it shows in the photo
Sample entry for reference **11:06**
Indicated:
**7:26**
